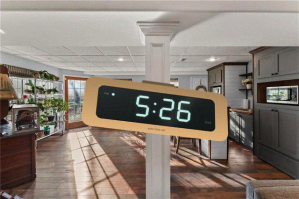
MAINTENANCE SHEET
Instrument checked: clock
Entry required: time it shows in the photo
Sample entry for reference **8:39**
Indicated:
**5:26**
